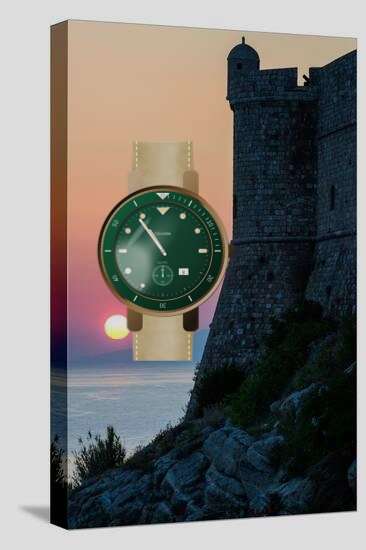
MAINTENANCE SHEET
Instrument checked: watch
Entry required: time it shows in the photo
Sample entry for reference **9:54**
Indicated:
**10:54**
